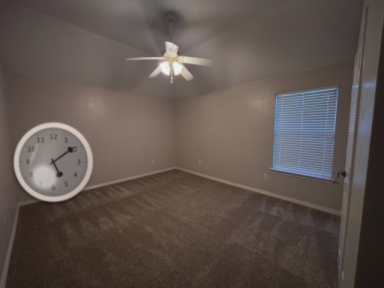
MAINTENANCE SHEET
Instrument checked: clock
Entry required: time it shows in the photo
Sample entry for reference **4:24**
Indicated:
**5:09**
